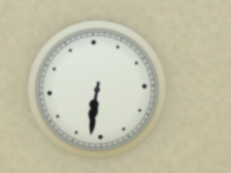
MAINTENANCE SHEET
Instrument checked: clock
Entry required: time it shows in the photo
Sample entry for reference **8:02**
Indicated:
**6:32**
